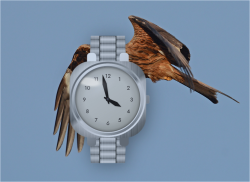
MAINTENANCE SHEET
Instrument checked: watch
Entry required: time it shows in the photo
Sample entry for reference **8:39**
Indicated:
**3:58**
